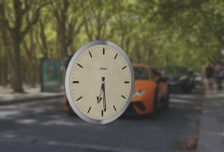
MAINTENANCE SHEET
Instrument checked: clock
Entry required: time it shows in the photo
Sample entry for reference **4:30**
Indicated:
**6:29**
